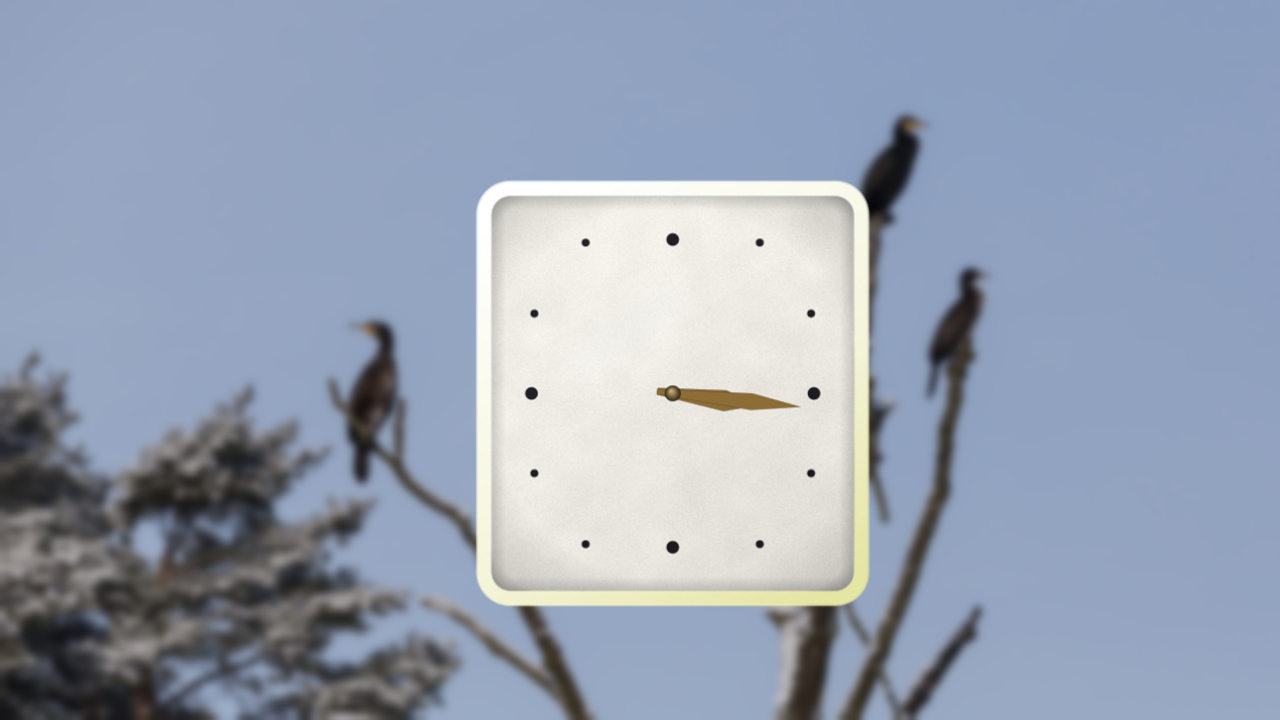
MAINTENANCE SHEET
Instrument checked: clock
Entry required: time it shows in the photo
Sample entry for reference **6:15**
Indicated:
**3:16**
